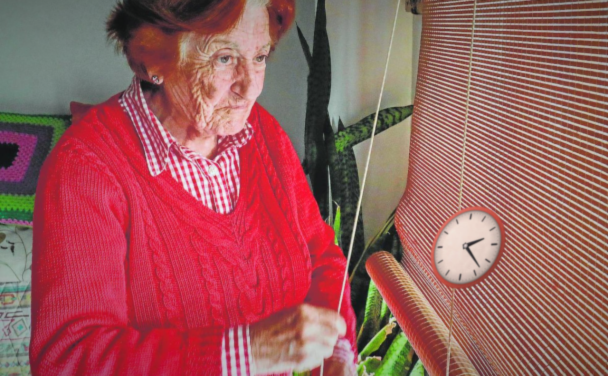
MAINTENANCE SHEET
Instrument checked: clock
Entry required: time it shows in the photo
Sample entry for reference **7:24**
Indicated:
**2:23**
